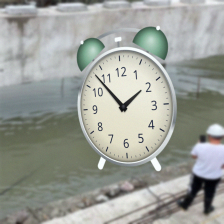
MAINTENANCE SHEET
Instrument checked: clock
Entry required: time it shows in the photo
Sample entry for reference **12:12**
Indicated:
**1:53**
